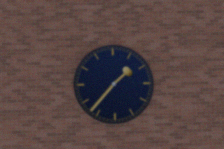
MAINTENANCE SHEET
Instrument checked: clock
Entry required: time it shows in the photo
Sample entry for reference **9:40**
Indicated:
**1:37**
